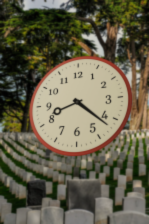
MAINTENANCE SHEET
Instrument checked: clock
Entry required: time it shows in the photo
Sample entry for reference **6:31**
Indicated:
**8:22**
